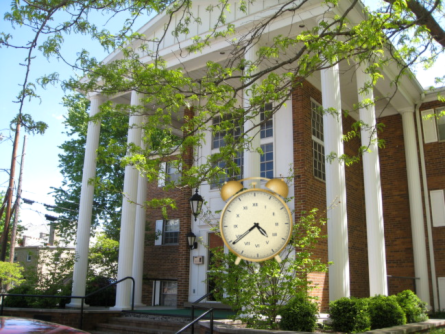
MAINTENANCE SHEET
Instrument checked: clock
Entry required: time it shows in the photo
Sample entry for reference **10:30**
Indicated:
**4:39**
